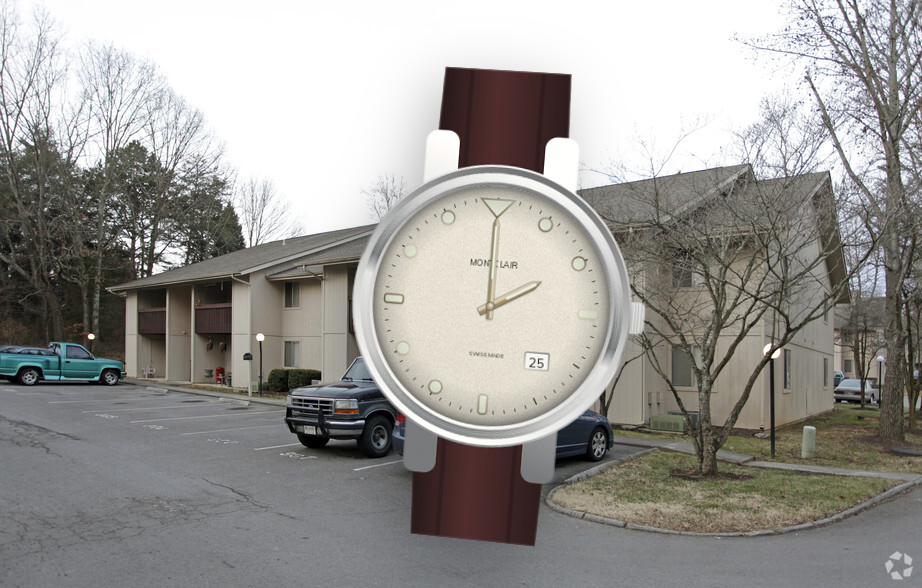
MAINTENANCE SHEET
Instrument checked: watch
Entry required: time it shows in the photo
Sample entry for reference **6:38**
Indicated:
**2:00**
